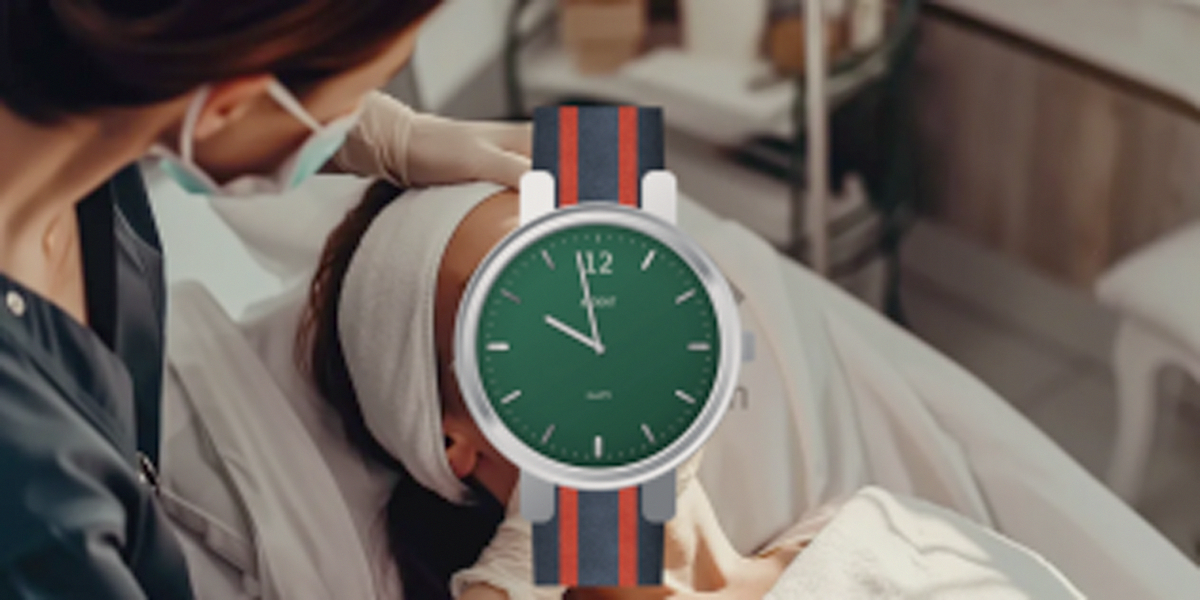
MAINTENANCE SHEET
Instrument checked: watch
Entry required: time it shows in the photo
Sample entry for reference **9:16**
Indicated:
**9:58**
